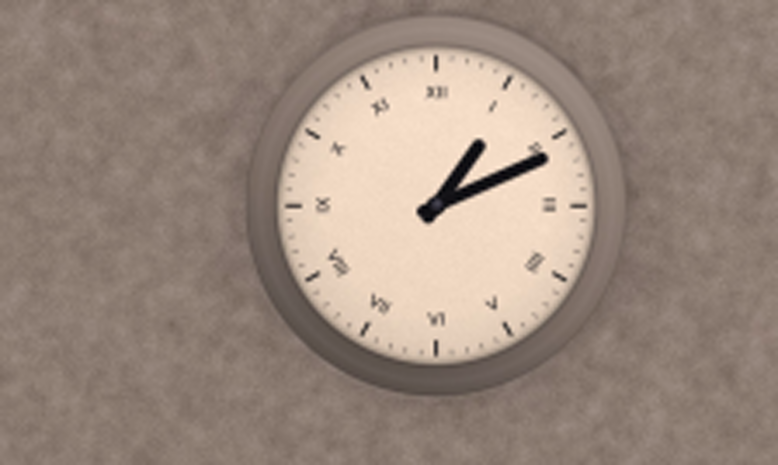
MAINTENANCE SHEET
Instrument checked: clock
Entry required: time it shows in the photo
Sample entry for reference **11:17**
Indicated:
**1:11**
